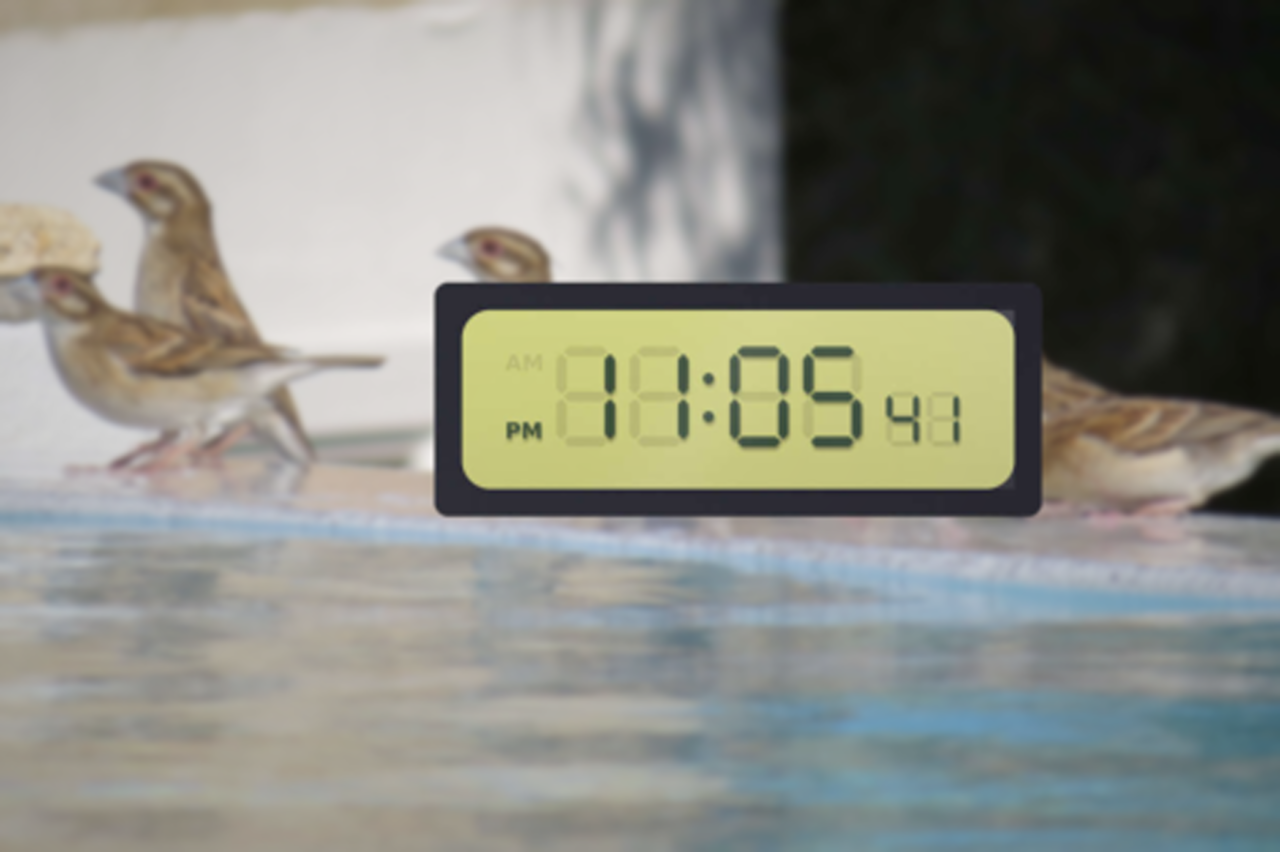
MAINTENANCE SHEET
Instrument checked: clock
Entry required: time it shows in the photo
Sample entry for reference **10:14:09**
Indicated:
**11:05:41**
